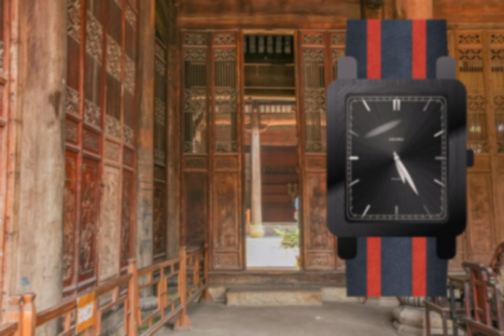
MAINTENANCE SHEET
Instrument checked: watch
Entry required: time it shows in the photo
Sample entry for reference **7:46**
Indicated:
**5:25**
